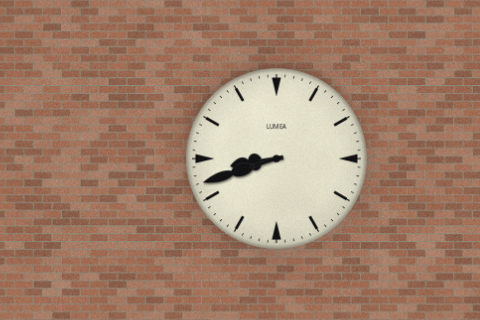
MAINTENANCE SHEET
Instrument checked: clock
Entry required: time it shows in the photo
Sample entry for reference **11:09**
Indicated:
**8:42**
